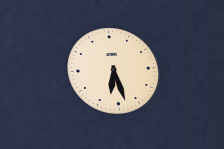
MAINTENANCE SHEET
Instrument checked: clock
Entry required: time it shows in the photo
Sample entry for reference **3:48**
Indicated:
**6:28**
